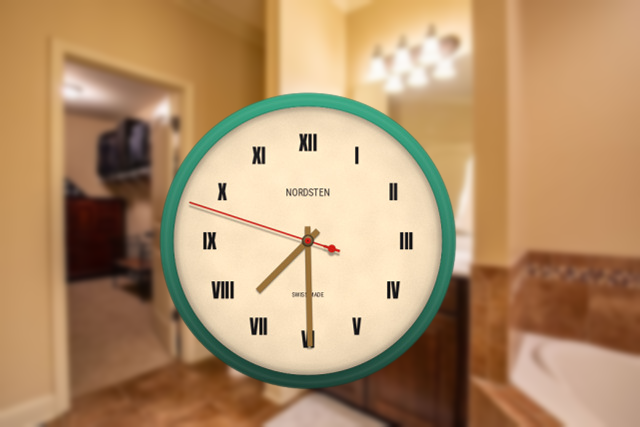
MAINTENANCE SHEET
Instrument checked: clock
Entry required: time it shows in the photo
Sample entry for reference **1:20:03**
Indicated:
**7:29:48**
